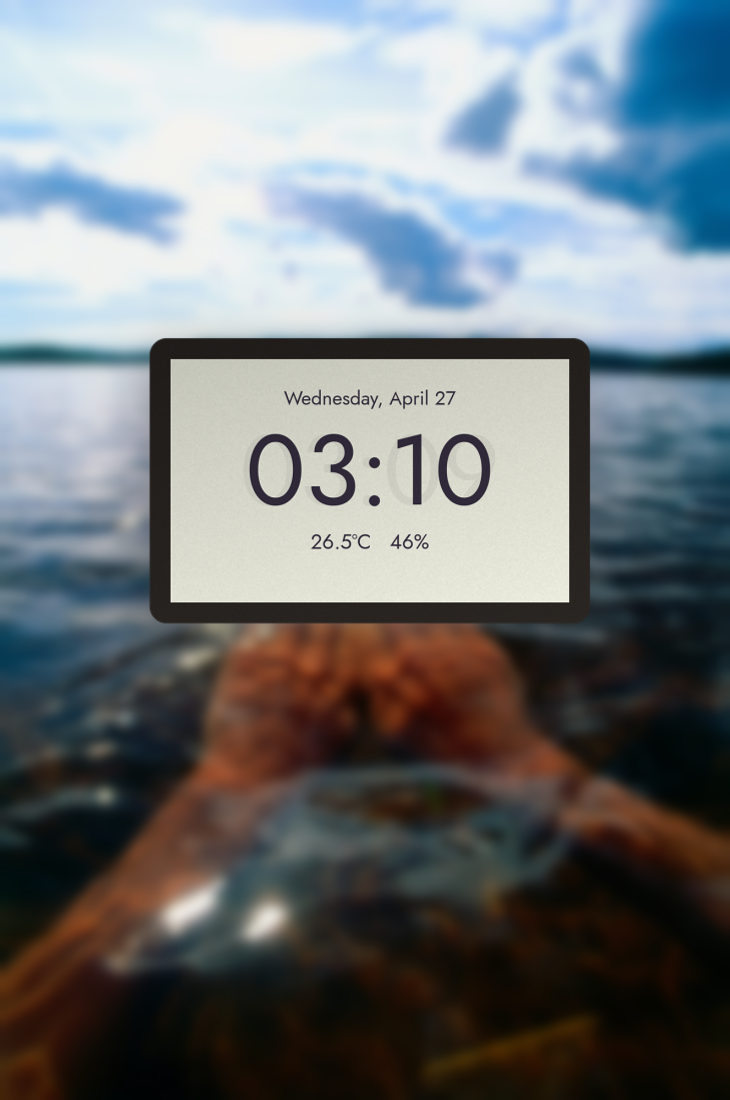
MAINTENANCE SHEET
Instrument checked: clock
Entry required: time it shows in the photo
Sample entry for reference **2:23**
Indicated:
**3:10**
